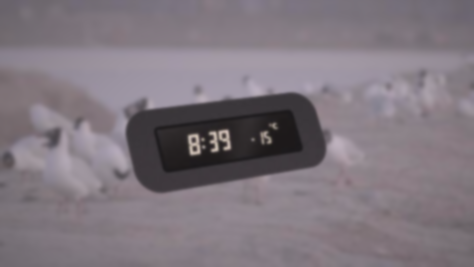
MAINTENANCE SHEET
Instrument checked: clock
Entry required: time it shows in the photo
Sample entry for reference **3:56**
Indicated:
**8:39**
